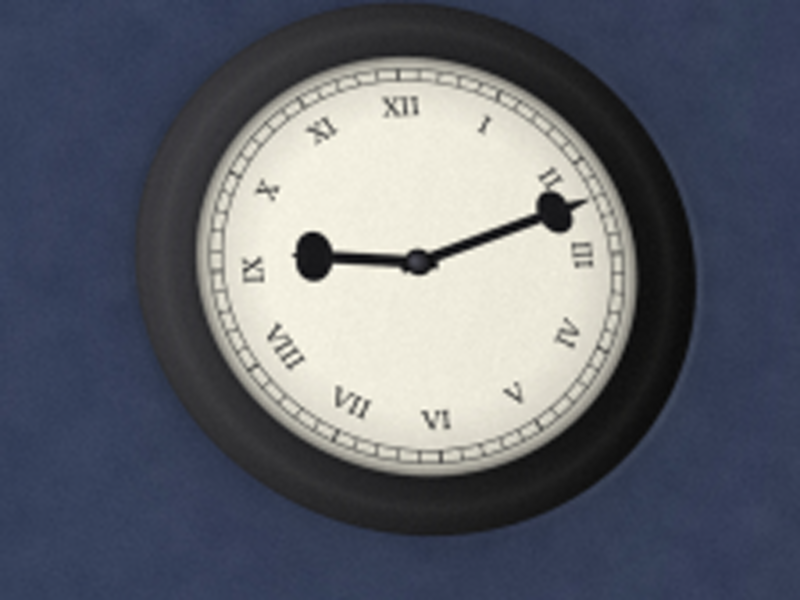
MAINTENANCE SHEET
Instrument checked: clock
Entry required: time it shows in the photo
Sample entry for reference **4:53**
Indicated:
**9:12**
